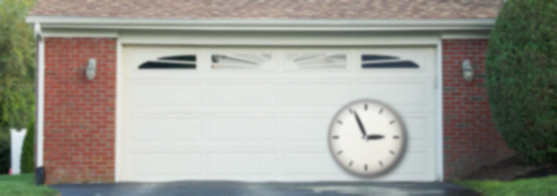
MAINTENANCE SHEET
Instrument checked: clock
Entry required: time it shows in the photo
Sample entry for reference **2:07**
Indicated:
**2:56**
